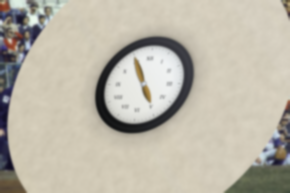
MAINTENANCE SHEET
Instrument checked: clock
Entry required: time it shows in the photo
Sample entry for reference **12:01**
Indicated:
**4:55**
